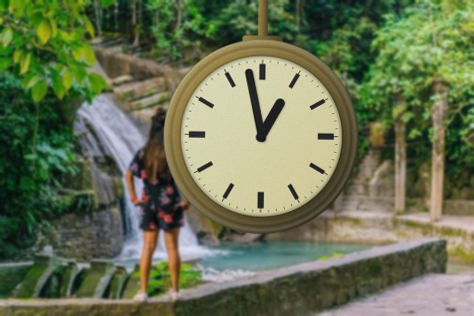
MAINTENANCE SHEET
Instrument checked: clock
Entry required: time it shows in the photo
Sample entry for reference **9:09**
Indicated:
**12:58**
